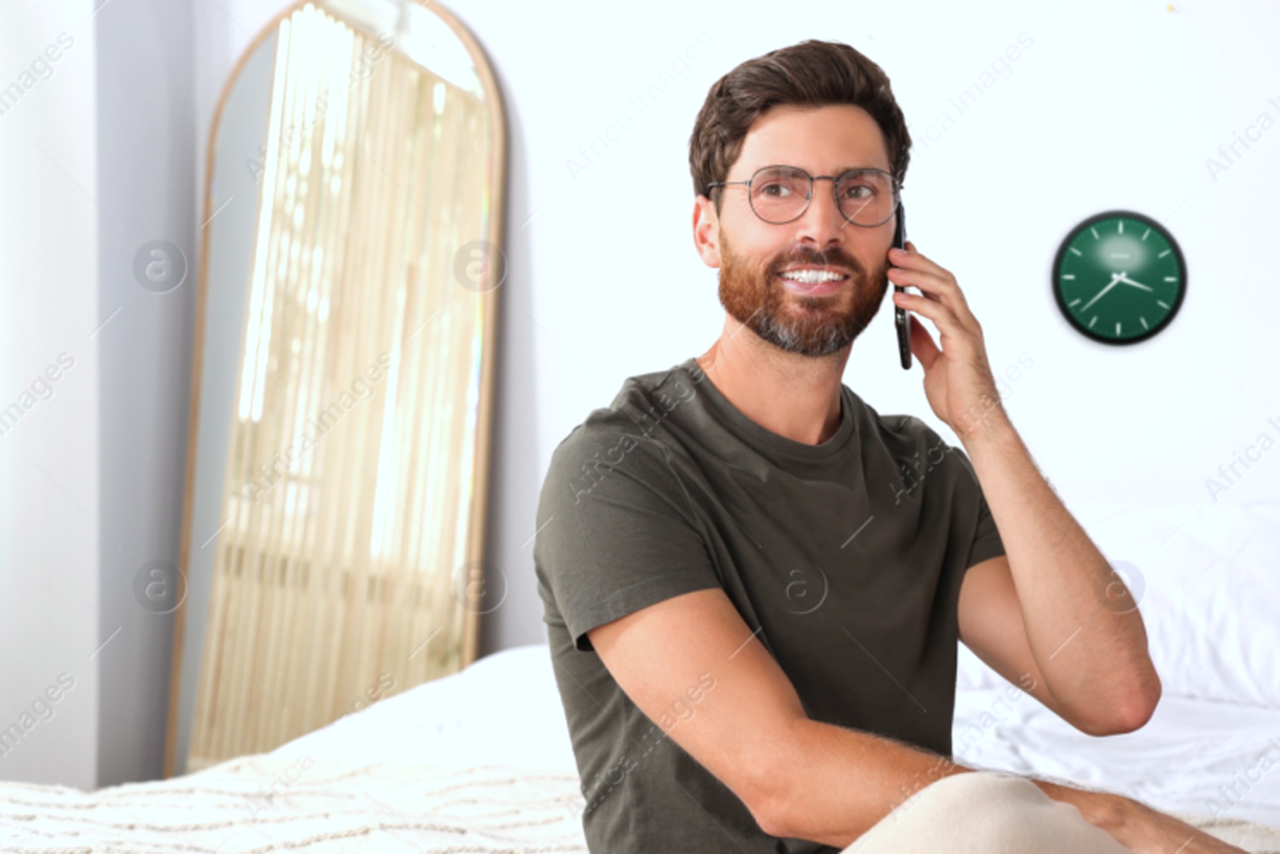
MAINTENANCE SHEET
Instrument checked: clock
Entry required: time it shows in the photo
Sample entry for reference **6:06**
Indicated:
**3:38**
